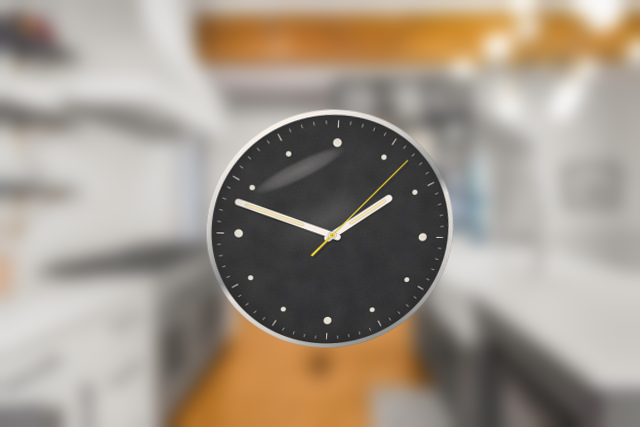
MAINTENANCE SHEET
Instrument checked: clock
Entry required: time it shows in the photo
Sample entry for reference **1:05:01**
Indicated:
**1:48:07**
